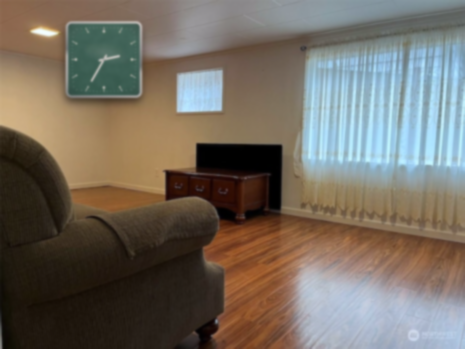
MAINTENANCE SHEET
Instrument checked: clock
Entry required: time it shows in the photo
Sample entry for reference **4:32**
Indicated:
**2:35**
